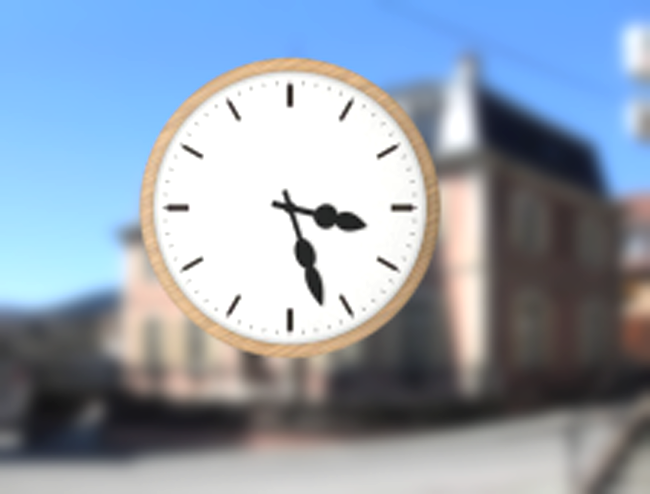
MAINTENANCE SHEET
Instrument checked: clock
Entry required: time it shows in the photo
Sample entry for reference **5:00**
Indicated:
**3:27**
